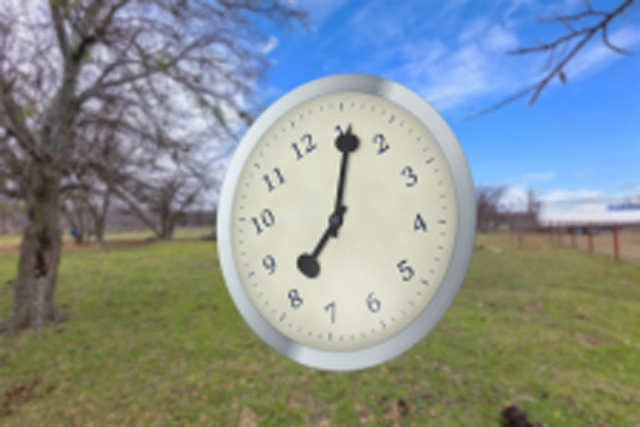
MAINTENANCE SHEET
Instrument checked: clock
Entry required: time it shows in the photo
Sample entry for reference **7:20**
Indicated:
**8:06**
